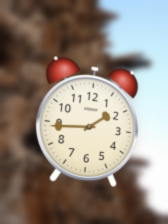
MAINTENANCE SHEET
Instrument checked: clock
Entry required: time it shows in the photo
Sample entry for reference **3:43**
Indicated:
**1:44**
